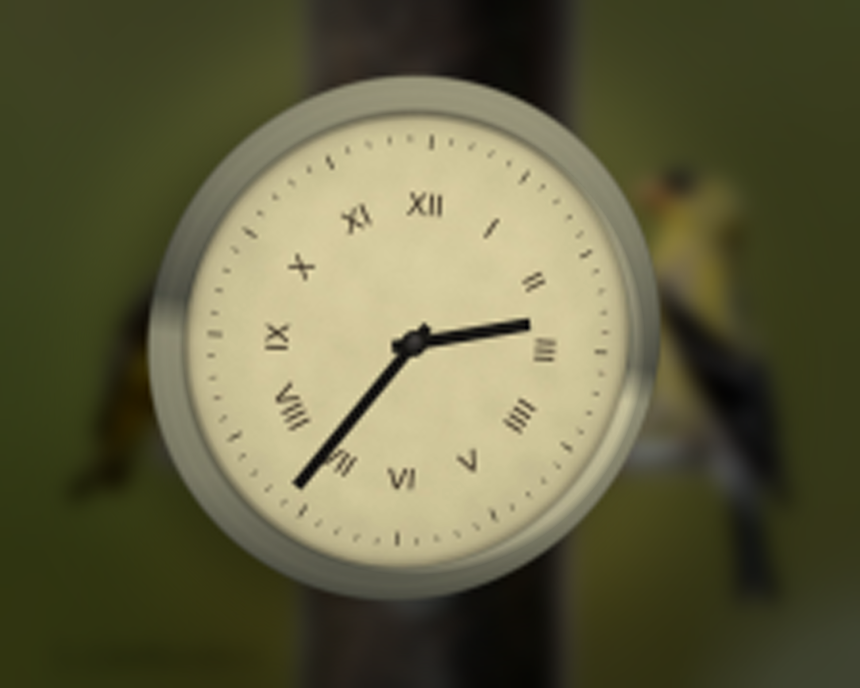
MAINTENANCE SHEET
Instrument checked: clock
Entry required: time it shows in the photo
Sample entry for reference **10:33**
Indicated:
**2:36**
